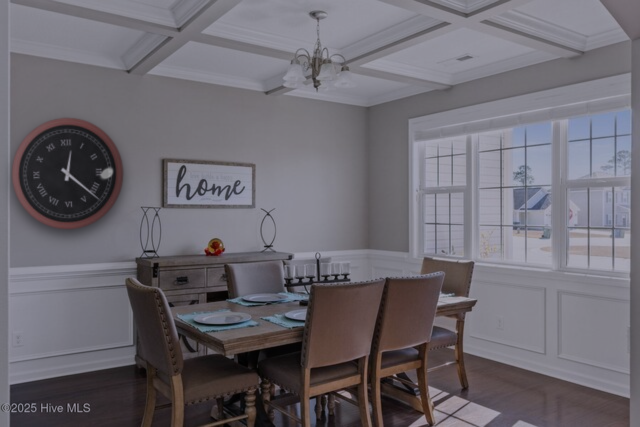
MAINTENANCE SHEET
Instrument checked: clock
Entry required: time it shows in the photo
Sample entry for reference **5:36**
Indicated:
**12:22**
